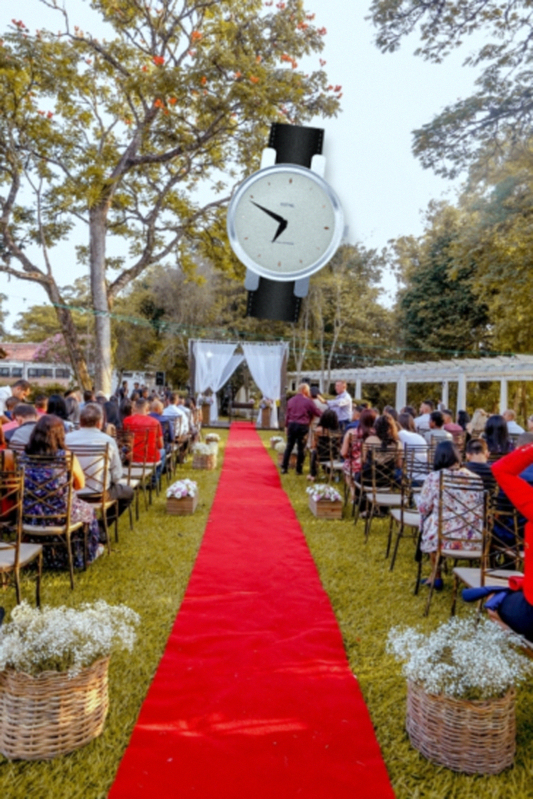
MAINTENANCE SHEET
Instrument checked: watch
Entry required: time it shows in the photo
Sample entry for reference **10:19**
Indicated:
**6:49**
